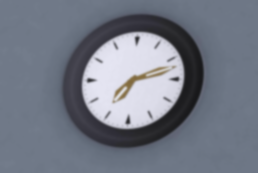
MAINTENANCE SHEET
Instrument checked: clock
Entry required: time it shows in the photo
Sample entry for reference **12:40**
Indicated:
**7:12**
